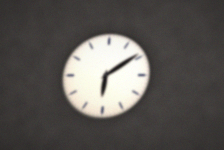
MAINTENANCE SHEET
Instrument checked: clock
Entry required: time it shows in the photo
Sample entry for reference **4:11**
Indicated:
**6:09**
